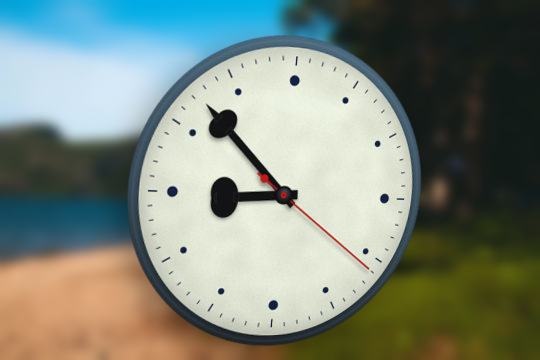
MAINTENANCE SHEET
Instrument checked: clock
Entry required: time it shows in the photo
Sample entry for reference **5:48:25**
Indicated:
**8:52:21**
